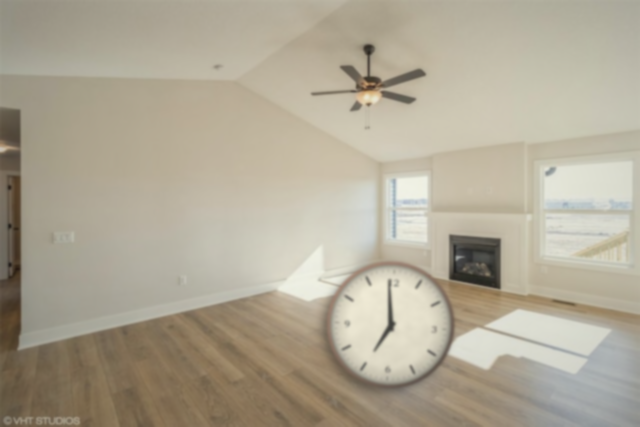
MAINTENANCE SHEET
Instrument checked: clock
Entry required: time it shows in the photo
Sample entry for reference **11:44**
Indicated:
**6:59**
